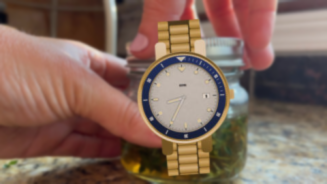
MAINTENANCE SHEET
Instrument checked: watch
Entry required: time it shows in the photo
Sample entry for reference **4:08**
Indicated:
**8:35**
